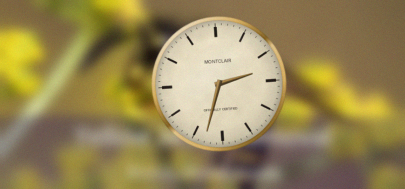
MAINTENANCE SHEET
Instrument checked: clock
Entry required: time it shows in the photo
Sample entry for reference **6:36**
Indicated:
**2:33**
